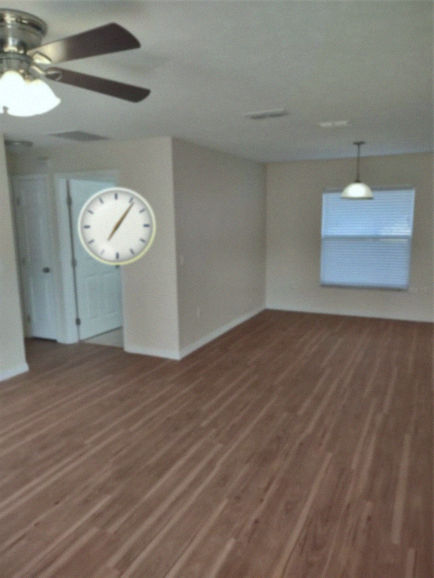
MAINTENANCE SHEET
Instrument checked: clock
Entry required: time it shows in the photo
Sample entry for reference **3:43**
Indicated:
**7:06**
